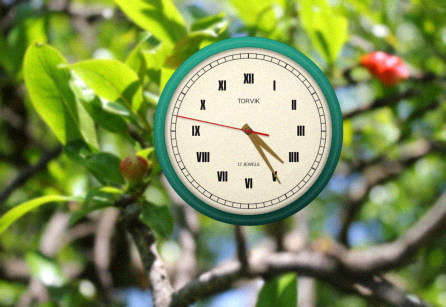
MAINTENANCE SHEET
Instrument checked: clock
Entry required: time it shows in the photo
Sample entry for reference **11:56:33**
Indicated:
**4:24:47**
